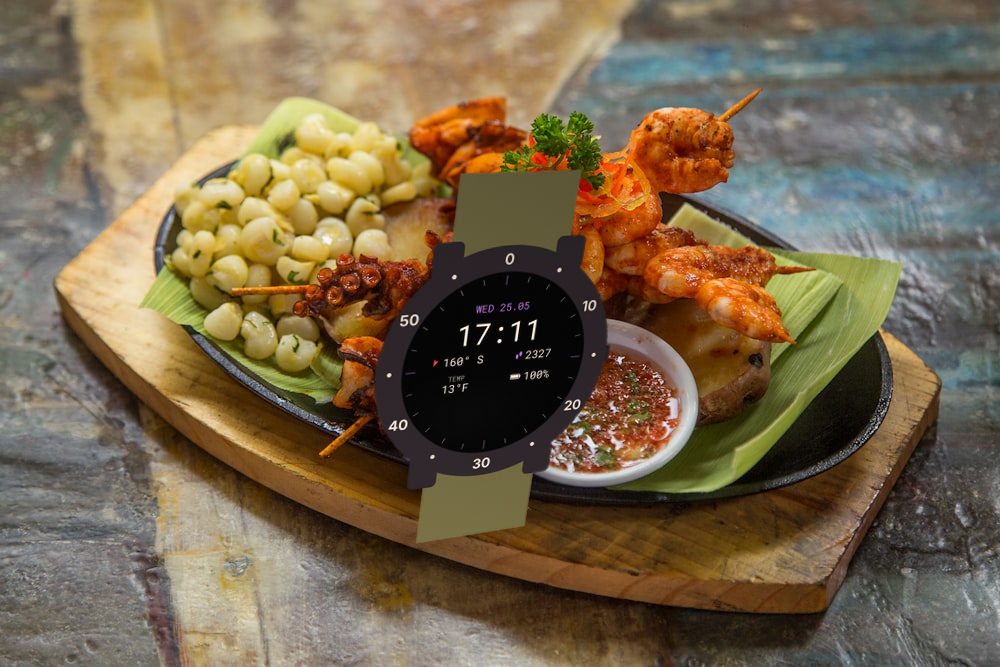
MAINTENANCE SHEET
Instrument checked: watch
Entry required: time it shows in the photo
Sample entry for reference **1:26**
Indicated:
**17:11**
